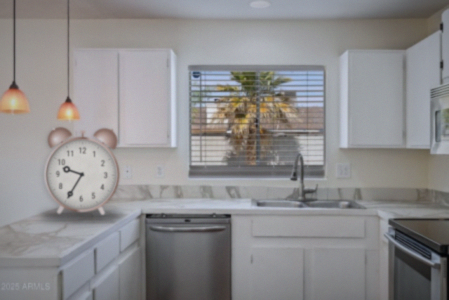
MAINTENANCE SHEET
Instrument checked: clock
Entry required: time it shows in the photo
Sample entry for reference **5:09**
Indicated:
**9:35**
